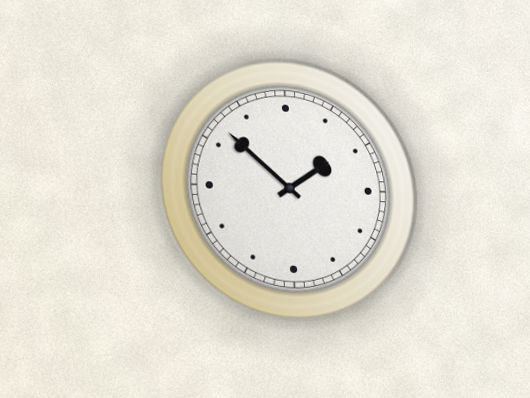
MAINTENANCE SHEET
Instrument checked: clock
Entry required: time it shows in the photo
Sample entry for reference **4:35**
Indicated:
**1:52**
